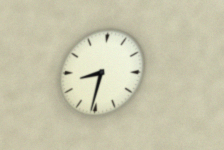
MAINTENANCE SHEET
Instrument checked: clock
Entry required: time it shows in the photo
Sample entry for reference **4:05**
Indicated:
**8:31**
